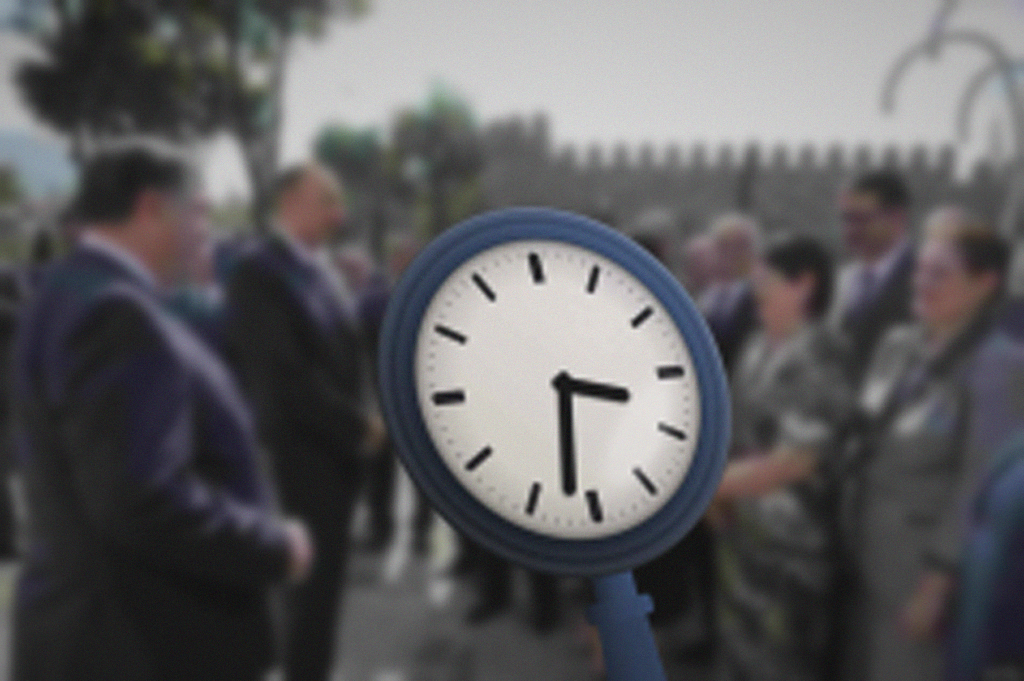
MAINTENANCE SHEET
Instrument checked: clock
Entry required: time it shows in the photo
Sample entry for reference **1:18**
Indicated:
**3:32**
